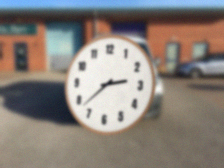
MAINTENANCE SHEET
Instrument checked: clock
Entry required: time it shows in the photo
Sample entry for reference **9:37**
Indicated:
**2:38**
